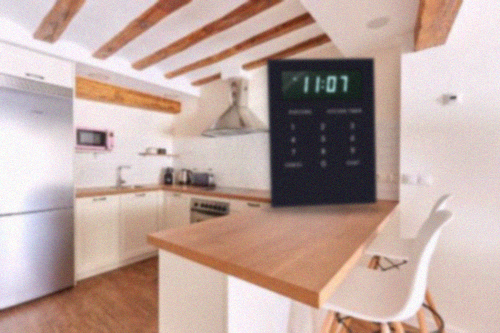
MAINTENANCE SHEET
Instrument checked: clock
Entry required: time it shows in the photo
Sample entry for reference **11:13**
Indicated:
**11:07**
